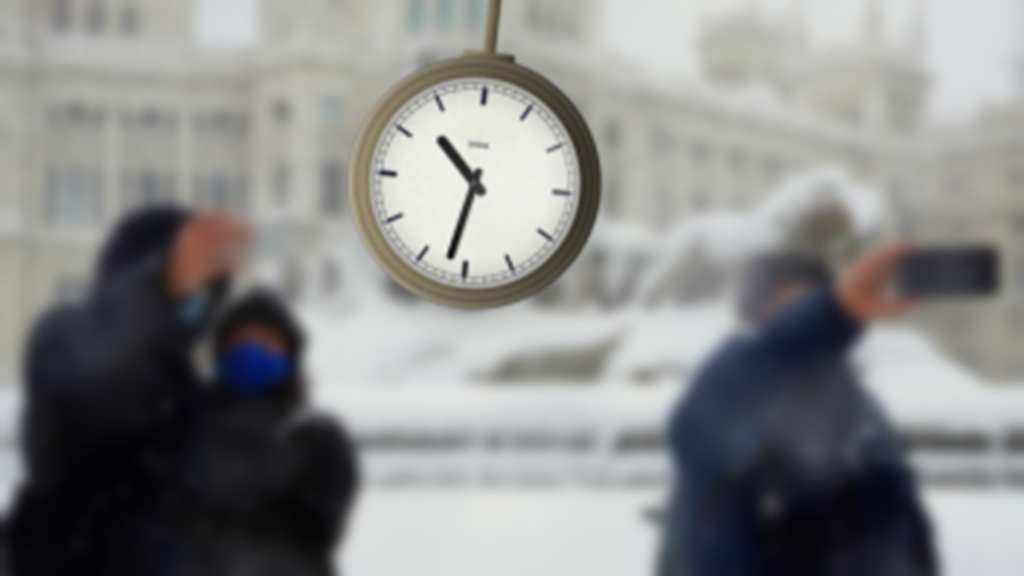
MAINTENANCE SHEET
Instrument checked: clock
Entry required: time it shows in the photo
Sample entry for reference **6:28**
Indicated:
**10:32**
